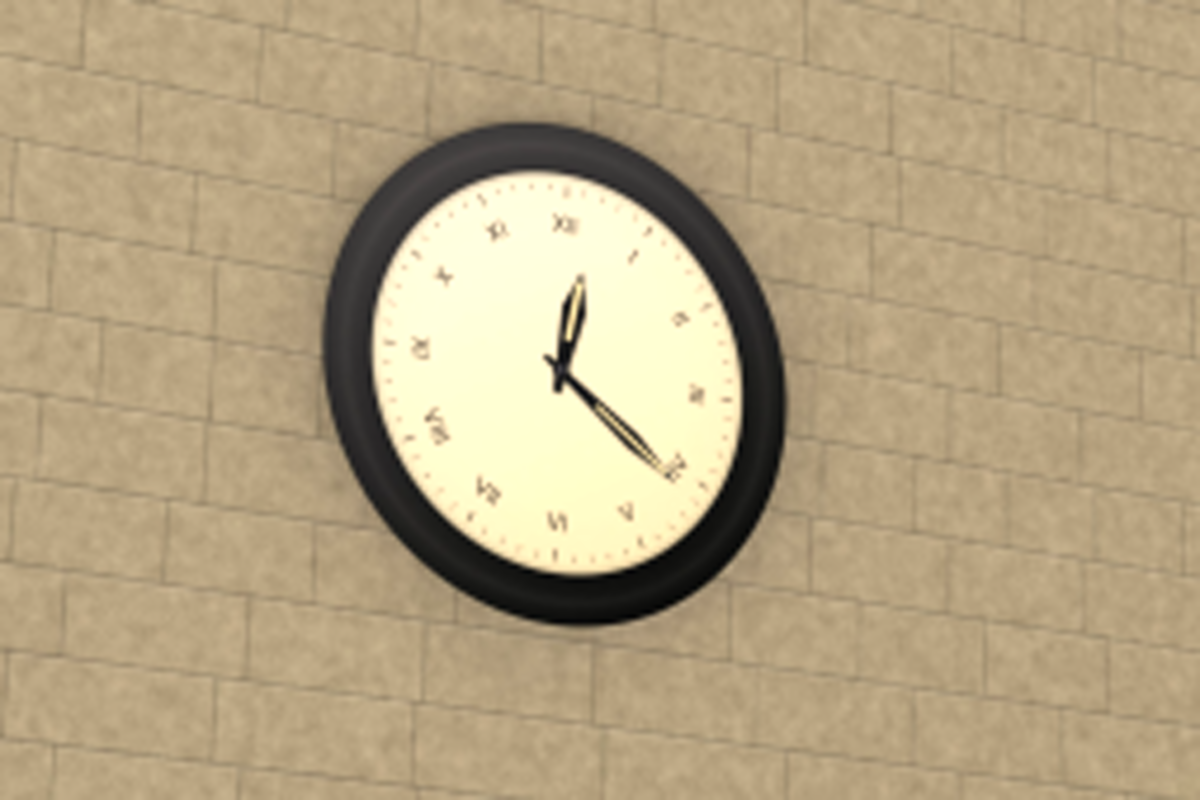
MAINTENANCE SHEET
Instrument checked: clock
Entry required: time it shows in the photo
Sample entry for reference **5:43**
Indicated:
**12:21**
